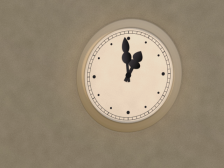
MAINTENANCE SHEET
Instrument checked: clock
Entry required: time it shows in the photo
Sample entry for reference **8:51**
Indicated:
**12:59**
